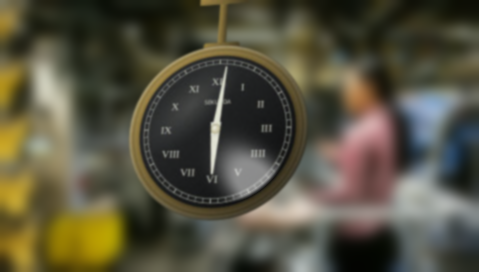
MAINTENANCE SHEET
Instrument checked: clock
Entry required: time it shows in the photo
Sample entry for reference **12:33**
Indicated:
**6:01**
